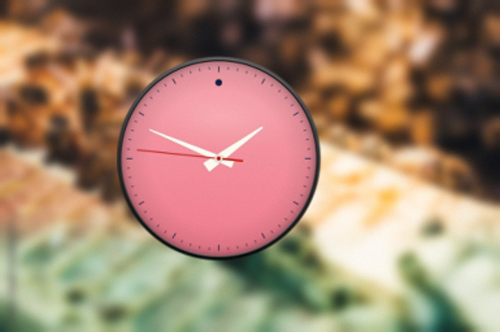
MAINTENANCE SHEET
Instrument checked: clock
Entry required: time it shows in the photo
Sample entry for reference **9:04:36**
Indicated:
**1:48:46**
